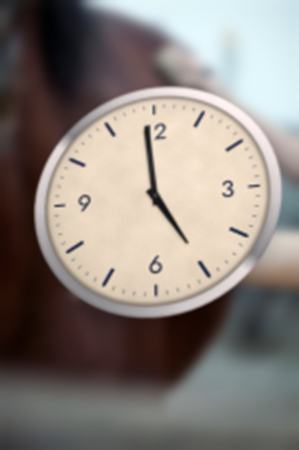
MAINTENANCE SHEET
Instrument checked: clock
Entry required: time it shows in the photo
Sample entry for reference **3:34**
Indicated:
**4:59**
